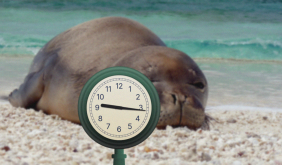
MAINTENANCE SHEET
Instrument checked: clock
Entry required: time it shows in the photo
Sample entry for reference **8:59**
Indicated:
**9:16**
